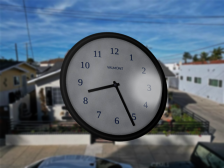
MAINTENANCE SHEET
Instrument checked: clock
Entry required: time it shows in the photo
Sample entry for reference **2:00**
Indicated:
**8:26**
